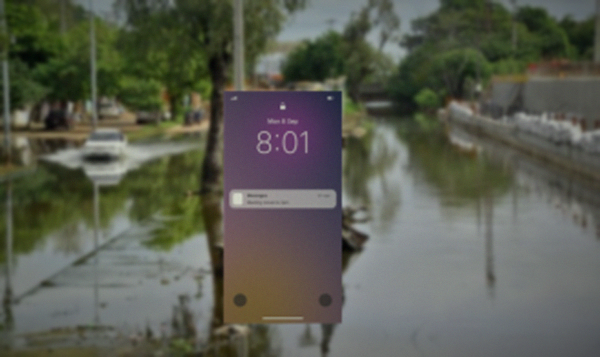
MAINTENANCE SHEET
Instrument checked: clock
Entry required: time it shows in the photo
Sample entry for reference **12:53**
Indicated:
**8:01**
